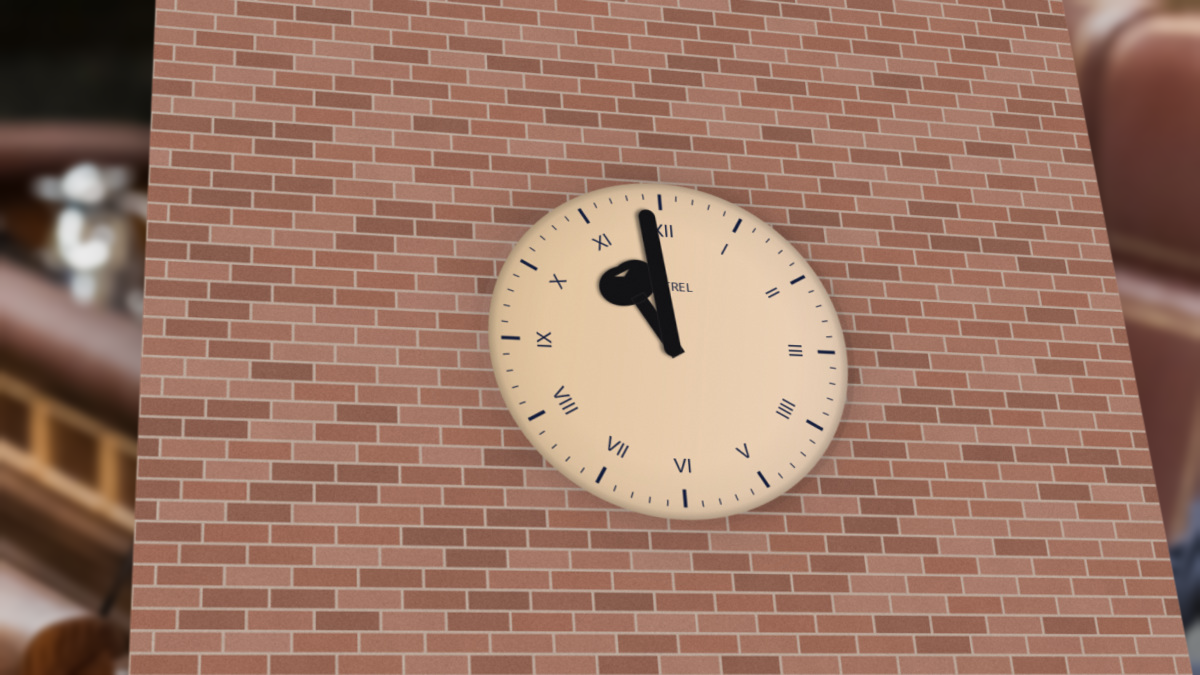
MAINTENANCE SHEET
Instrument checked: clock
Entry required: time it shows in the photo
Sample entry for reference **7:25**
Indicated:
**10:59**
